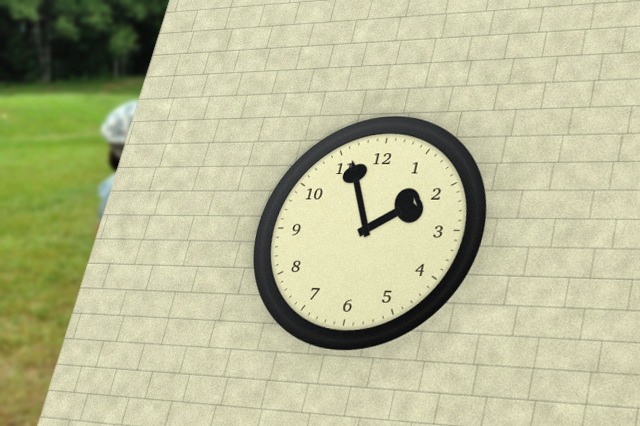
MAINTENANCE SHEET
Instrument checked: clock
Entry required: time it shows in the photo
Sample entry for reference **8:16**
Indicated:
**1:56**
